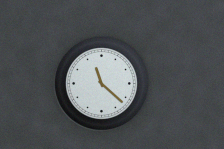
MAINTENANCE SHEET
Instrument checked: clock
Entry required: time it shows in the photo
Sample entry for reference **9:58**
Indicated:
**11:22**
